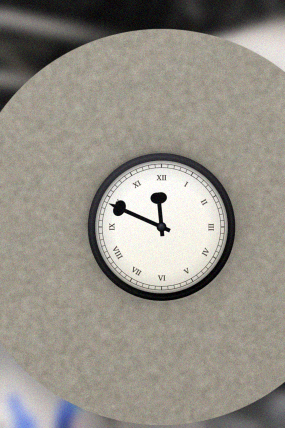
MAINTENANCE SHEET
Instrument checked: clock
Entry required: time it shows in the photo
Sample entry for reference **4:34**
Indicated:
**11:49**
